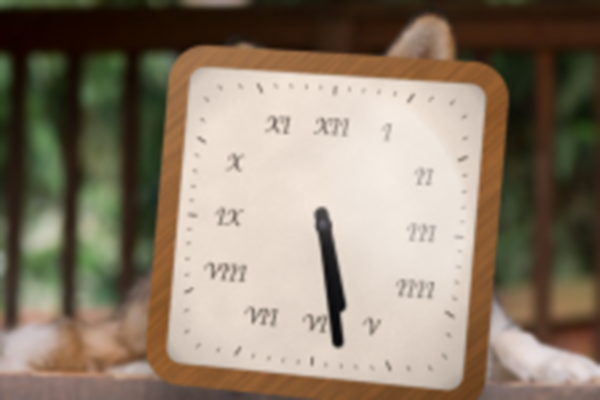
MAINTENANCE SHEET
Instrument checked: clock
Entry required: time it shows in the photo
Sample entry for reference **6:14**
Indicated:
**5:28**
